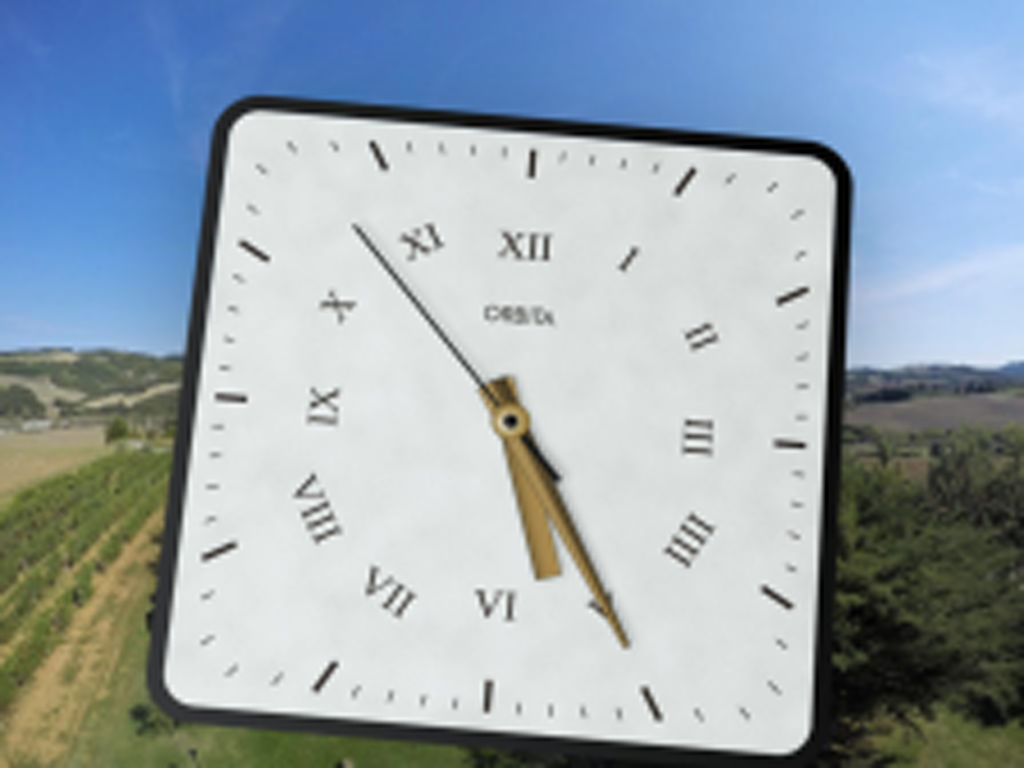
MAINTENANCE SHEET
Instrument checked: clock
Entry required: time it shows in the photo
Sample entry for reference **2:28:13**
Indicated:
**5:24:53**
